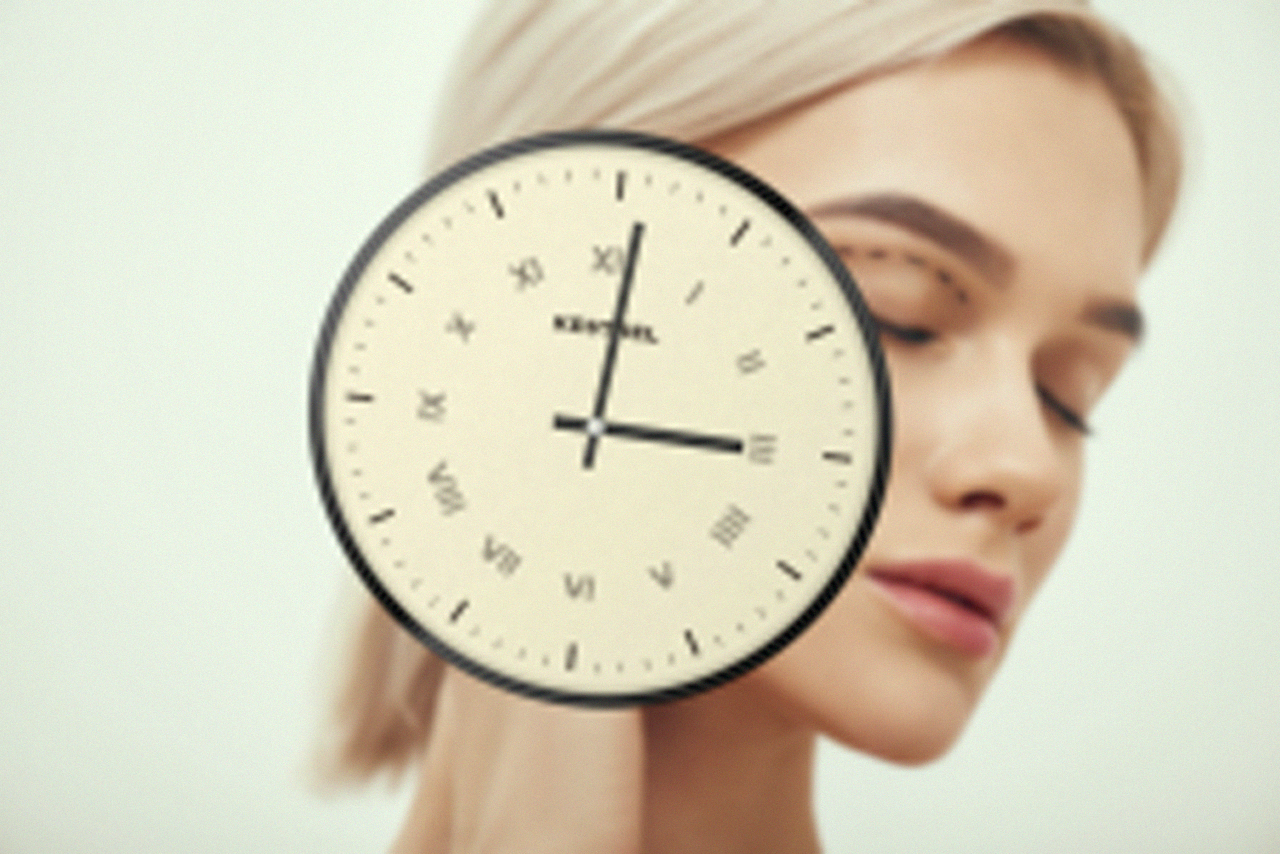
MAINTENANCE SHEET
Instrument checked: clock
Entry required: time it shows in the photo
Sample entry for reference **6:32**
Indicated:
**3:01**
